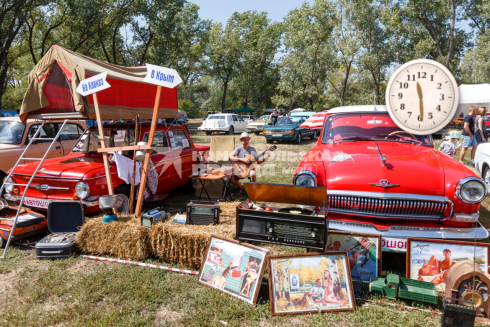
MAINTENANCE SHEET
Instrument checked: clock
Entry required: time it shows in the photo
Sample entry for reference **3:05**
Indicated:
**11:29**
